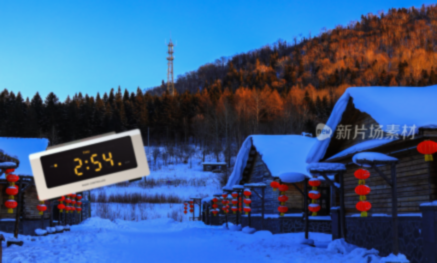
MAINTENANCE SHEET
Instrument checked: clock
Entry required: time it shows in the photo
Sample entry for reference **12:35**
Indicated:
**2:54**
